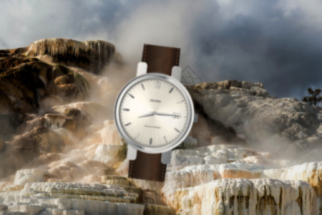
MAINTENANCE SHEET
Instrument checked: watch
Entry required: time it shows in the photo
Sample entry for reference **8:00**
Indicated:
**8:15**
